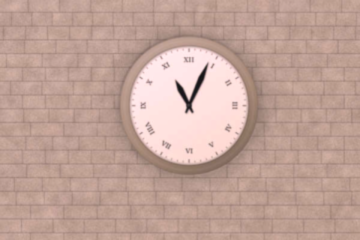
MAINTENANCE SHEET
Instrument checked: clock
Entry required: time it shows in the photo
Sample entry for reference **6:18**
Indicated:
**11:04**
